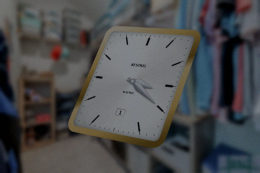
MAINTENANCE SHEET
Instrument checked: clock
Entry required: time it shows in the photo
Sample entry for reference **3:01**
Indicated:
**3:20**
